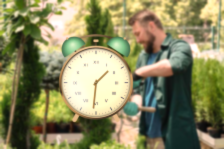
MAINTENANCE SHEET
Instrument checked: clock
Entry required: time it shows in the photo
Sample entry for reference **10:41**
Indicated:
**1:31**
